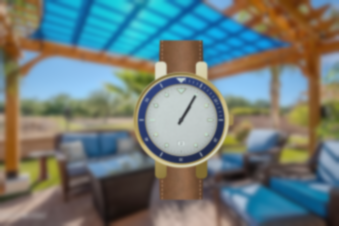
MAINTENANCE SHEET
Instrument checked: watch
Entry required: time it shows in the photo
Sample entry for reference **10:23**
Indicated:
**1:05**
